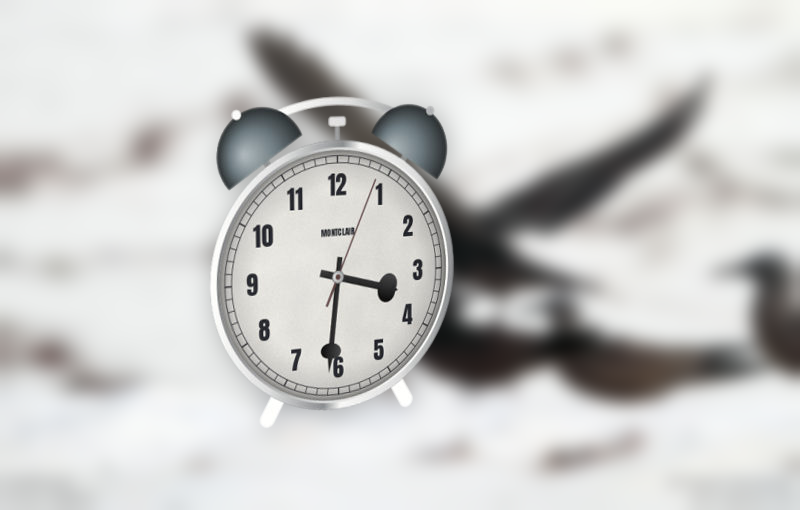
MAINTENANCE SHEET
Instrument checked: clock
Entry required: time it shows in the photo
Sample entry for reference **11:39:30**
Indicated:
**3:31:04**
